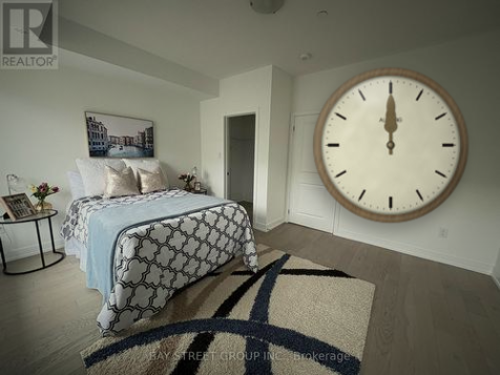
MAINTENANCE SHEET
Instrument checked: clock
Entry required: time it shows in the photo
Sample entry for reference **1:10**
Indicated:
**12:00**
